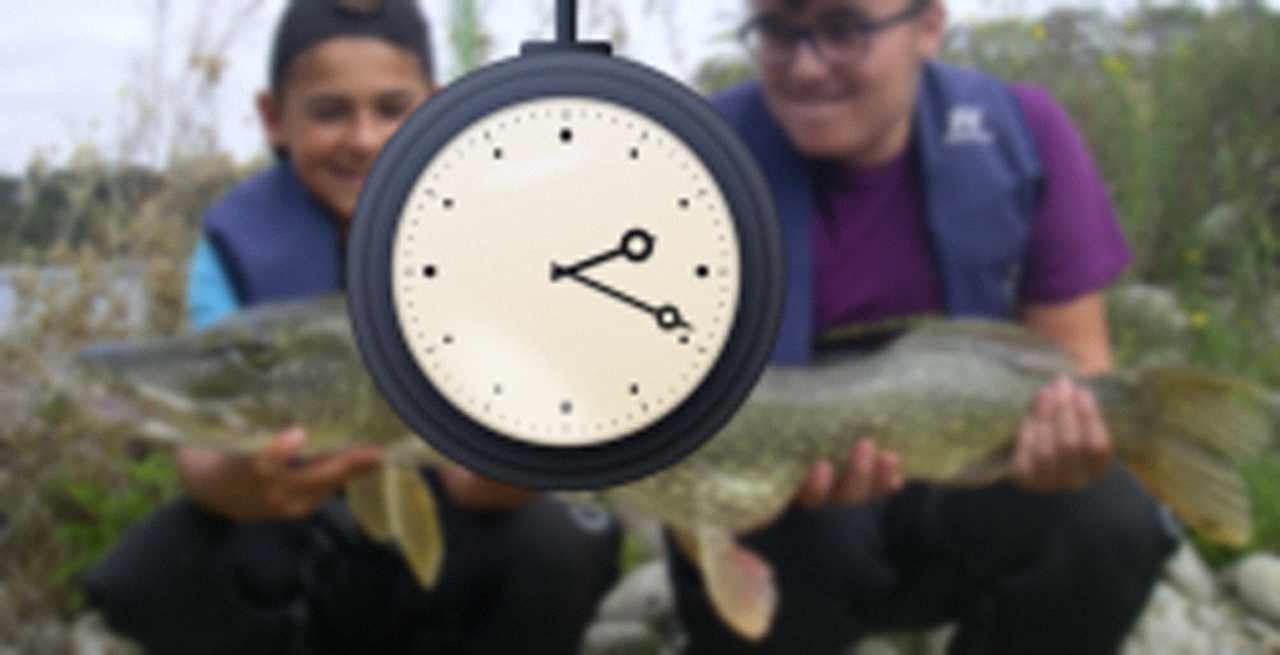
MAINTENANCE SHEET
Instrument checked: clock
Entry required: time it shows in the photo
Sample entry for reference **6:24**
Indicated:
**2:19**
